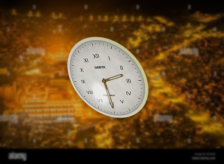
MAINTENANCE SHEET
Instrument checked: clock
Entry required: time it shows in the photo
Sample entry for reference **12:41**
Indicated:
**2:30**
